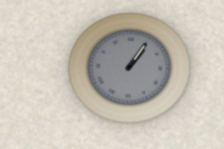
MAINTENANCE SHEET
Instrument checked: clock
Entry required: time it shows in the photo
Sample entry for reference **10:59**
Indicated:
**1:05**
